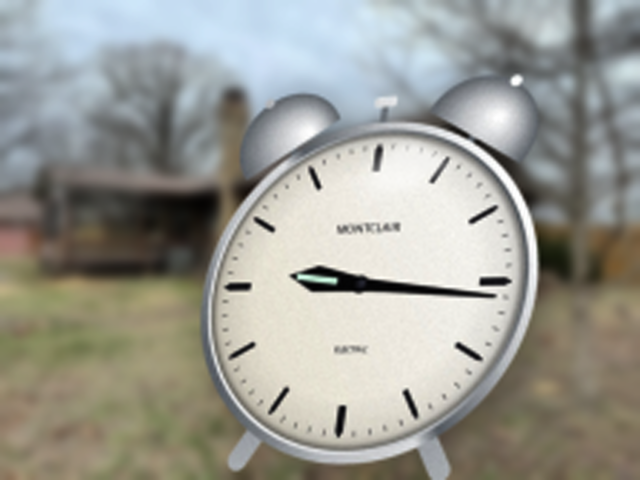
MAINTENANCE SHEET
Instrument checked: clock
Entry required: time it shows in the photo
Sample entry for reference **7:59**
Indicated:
**9:16**
